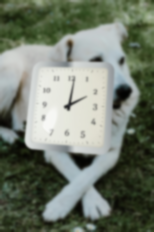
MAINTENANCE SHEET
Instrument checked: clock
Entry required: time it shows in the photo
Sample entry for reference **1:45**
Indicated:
**2:01**
